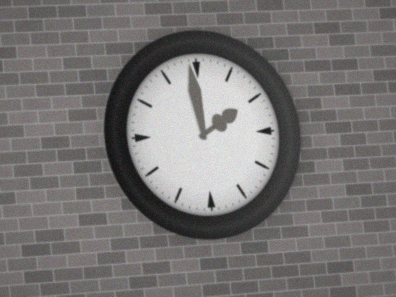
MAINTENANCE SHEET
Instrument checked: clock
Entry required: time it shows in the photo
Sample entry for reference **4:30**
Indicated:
**1:59**
